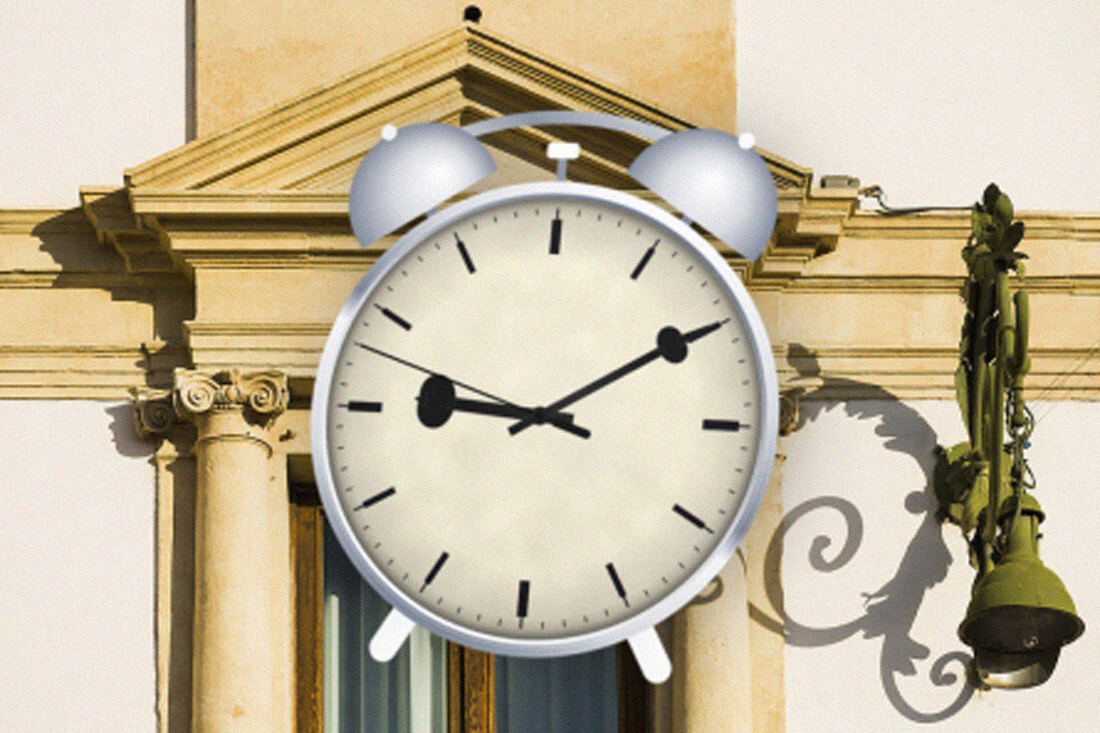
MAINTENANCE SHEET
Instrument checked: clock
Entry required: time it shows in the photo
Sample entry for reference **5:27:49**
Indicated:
**9:09:48**
